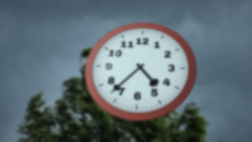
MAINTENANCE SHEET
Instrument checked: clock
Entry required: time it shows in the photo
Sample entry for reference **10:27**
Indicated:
**4:37**
